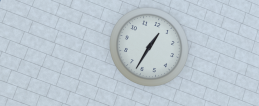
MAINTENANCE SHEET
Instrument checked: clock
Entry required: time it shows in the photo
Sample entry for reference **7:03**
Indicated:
**12:32**
